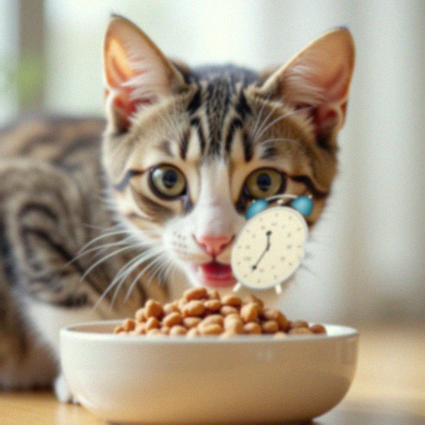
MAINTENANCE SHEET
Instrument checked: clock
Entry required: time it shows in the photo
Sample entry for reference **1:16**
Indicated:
**11:34**
